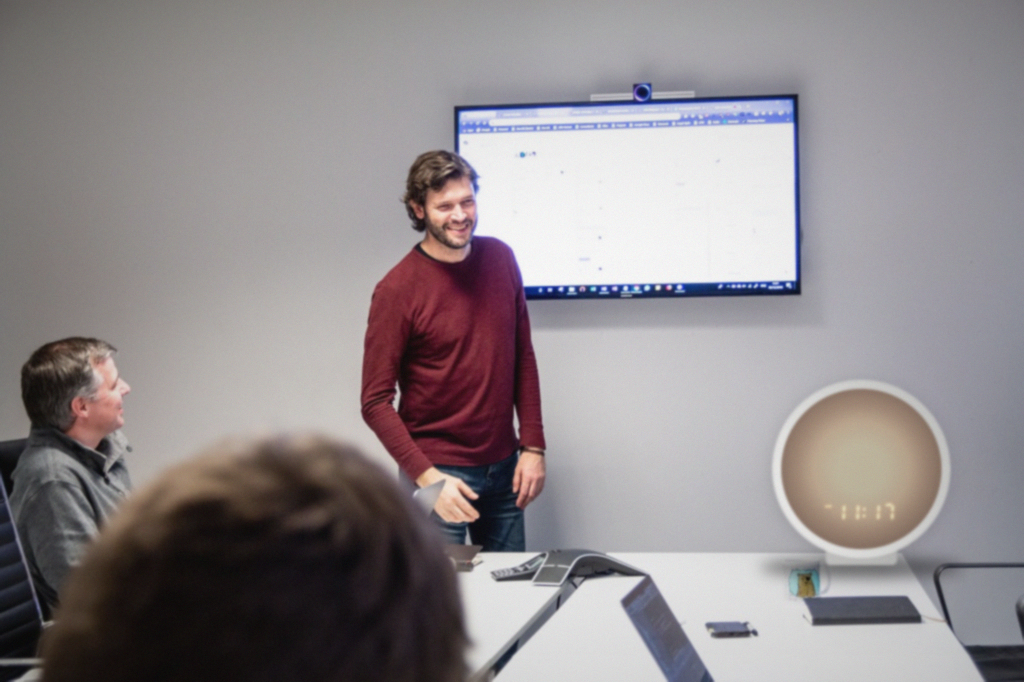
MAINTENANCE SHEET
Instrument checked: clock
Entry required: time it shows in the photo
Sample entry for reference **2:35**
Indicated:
**11:17**
